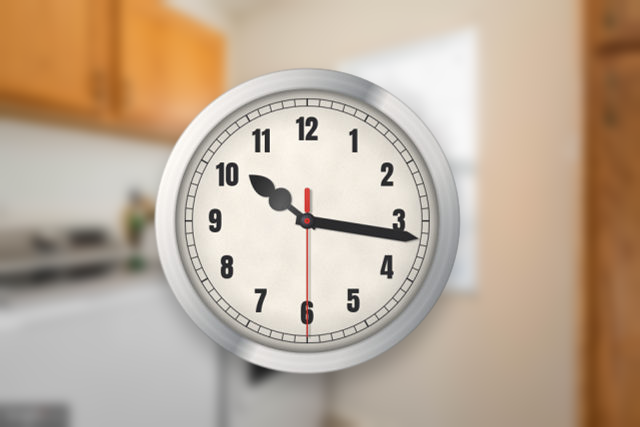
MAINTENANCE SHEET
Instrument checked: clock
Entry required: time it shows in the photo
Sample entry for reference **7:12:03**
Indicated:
**10:16:30**
